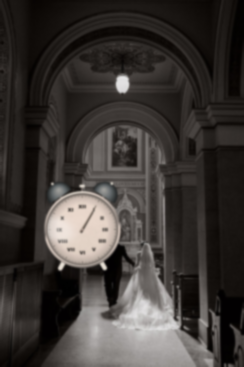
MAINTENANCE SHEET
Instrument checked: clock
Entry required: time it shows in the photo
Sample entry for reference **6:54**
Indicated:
**1:05**
